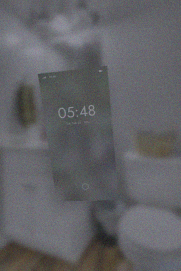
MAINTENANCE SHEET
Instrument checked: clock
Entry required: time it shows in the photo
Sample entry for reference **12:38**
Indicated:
**5:48**
